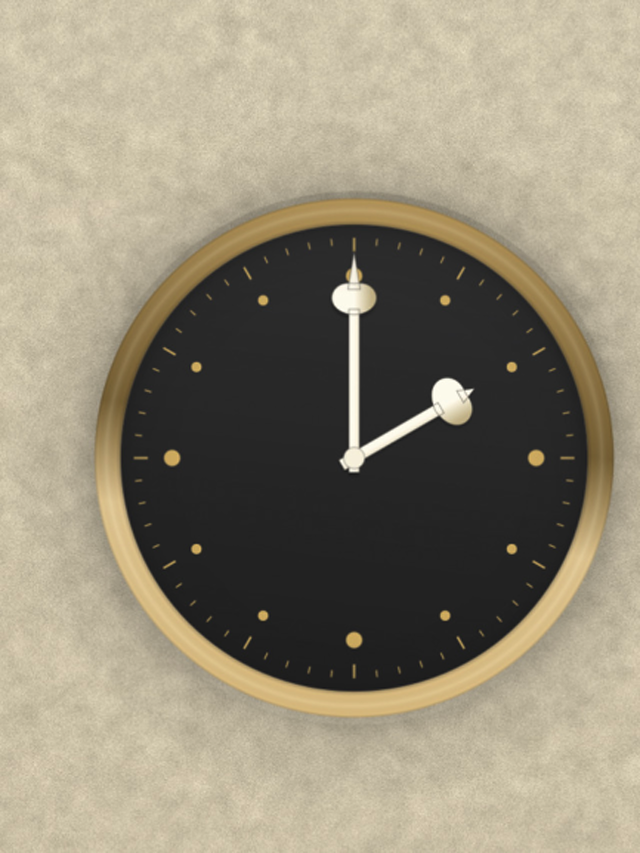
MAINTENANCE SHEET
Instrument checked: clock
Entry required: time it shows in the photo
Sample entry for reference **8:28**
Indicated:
**2:00**
